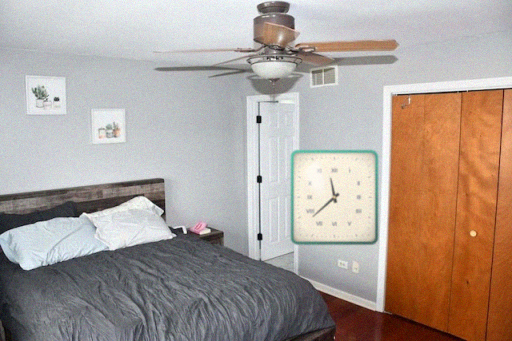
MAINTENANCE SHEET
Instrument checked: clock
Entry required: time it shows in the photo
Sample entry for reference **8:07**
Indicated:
**11:38**
